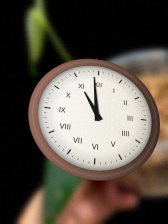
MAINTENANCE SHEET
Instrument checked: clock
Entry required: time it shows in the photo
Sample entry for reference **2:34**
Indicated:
**10:59**
